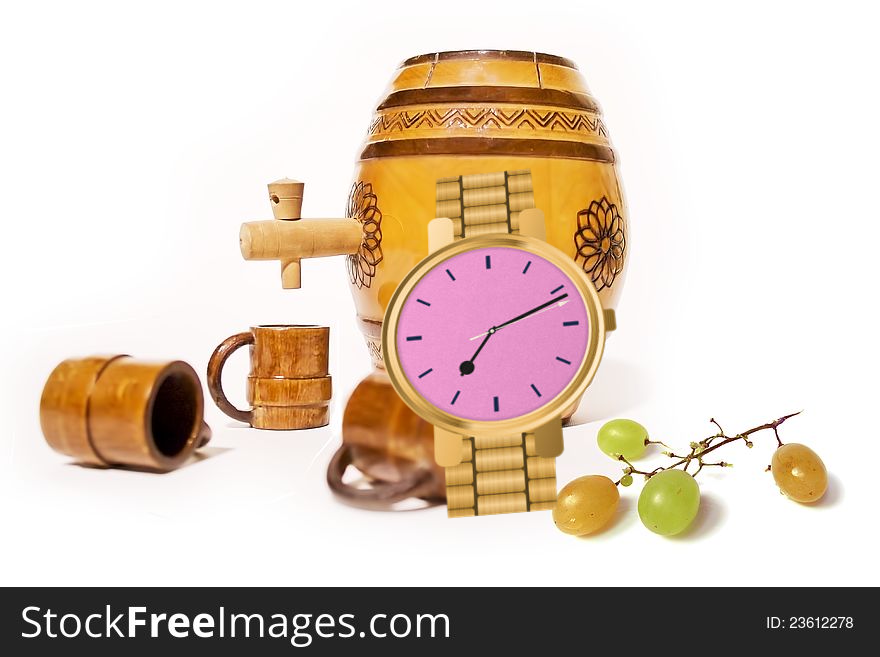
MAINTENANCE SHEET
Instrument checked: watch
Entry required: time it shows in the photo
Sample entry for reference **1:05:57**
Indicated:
**7:11:12**
